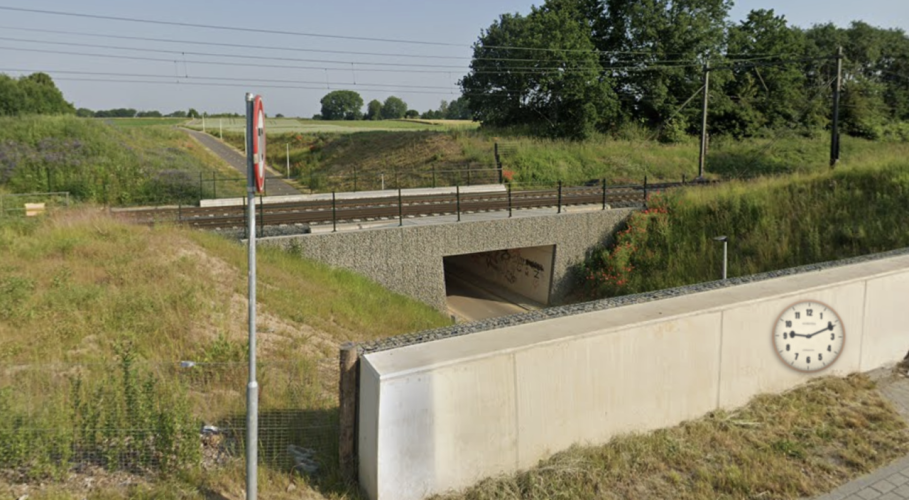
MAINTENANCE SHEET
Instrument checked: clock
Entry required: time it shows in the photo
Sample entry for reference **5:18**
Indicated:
**9:11**
